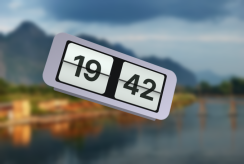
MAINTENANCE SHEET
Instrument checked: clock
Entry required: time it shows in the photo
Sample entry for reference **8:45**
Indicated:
**19:42**
